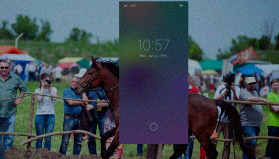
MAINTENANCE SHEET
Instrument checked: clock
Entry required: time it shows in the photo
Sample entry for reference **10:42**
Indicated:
**10:57**
